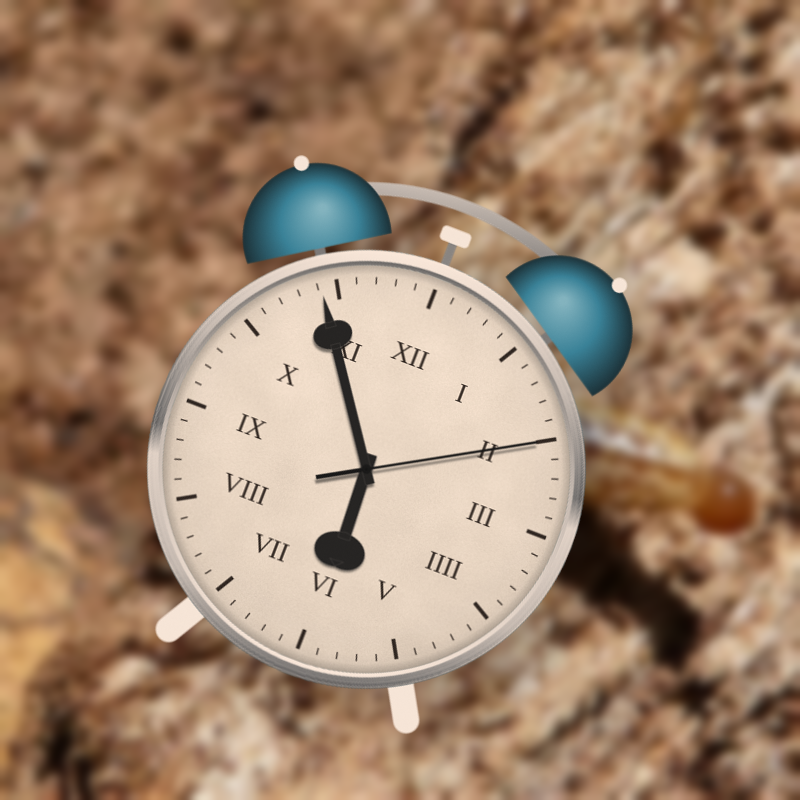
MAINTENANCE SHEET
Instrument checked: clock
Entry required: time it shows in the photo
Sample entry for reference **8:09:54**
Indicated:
**5:54:10**
